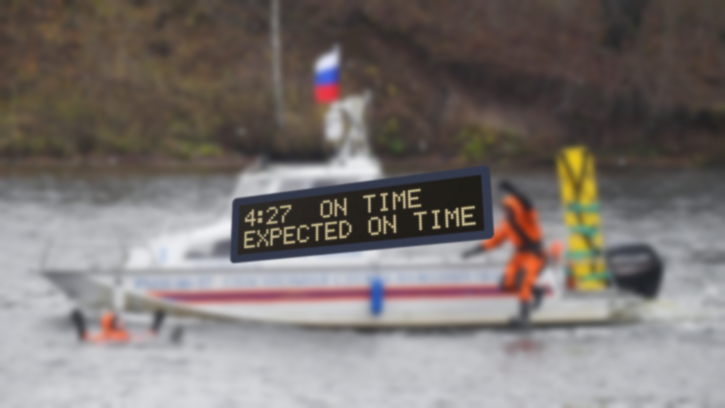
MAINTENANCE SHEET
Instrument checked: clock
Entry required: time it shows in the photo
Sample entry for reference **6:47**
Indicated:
**4:27**
